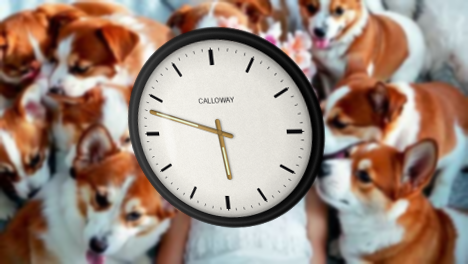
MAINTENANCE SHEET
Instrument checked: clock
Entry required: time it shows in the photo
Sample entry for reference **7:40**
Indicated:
**5:48**
